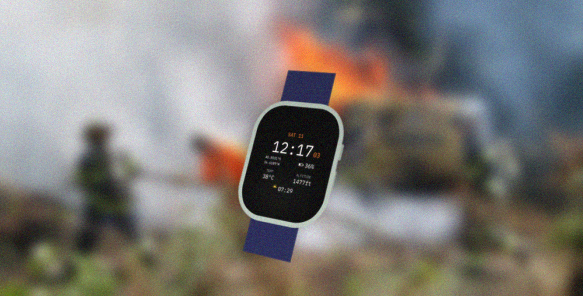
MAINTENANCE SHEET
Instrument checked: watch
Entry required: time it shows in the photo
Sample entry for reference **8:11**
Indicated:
**12:17**
